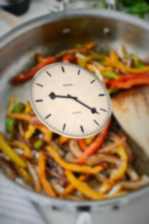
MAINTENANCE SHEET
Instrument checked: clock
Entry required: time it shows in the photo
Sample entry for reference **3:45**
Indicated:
**9:22**
